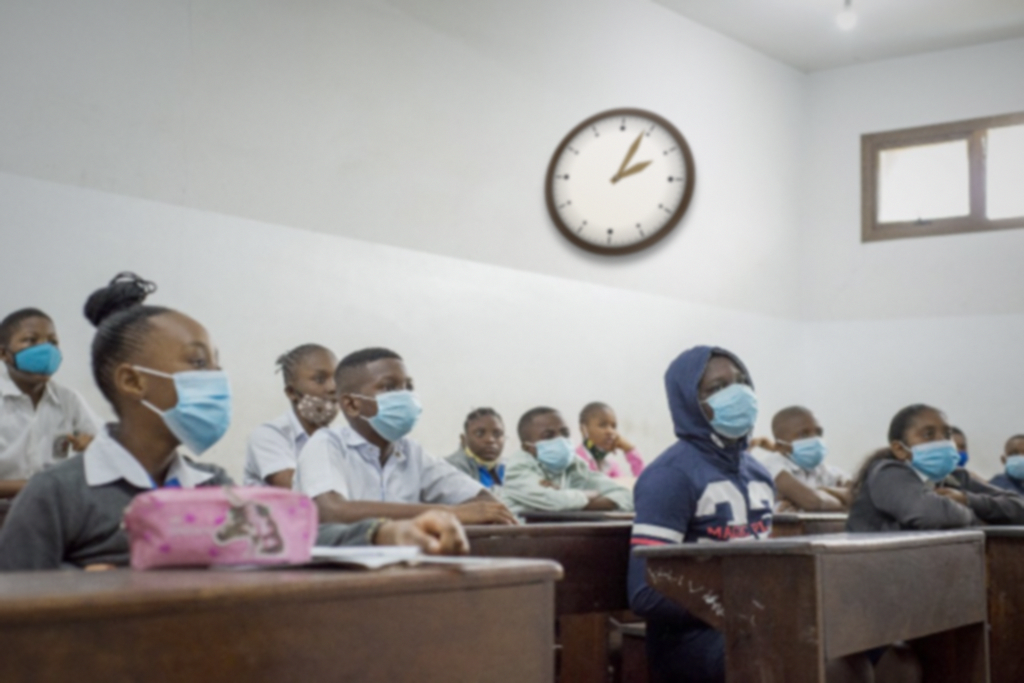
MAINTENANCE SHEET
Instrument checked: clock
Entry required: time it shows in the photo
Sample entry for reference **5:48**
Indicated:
**2:04**
